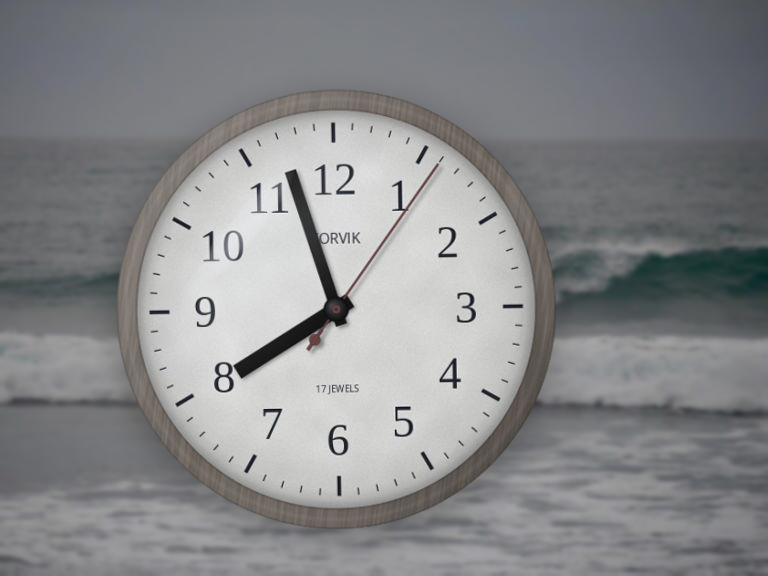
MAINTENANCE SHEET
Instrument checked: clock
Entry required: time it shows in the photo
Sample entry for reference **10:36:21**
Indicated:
**7:57:06**
